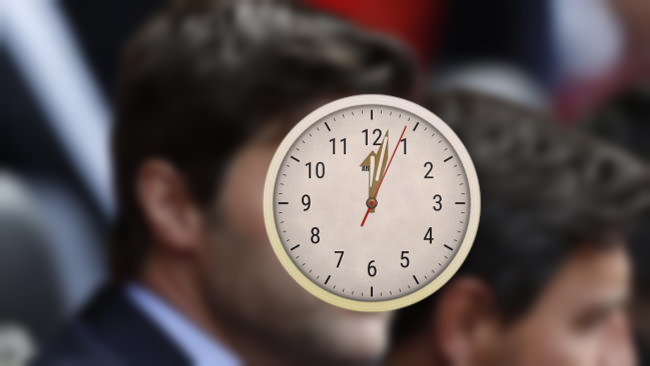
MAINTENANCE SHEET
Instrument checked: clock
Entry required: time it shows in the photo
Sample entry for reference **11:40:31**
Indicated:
**12:02:04**
